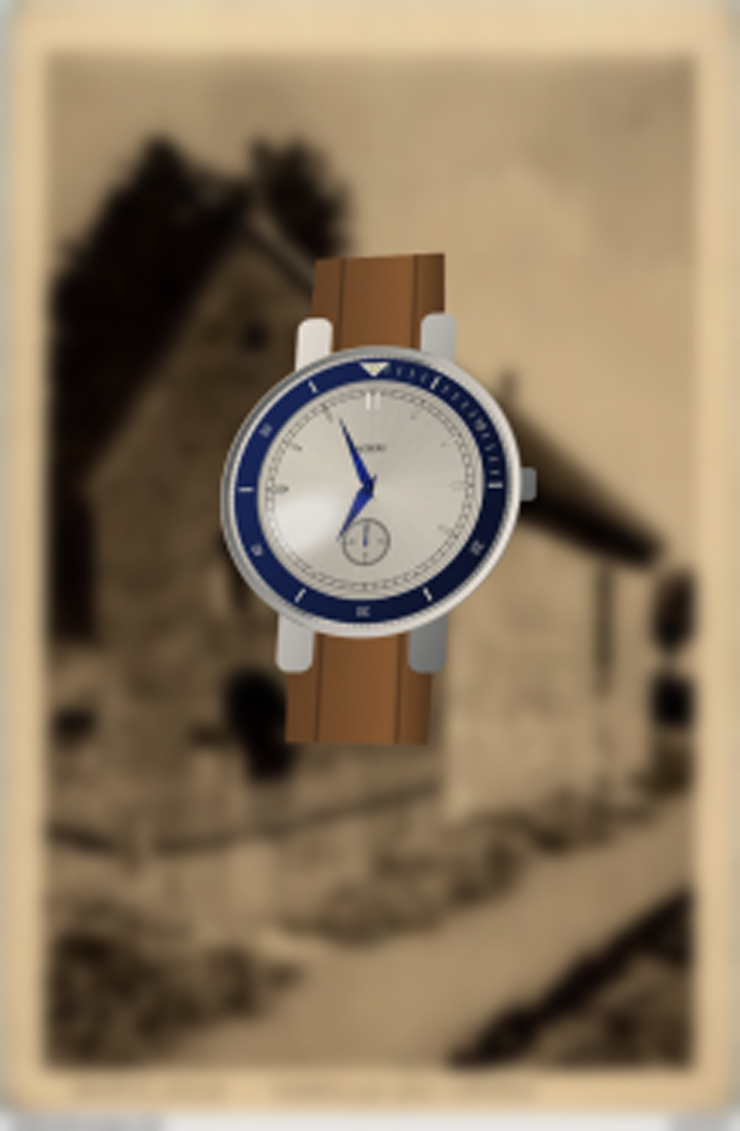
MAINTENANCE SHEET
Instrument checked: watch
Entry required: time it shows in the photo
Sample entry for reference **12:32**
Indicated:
**6:56**
